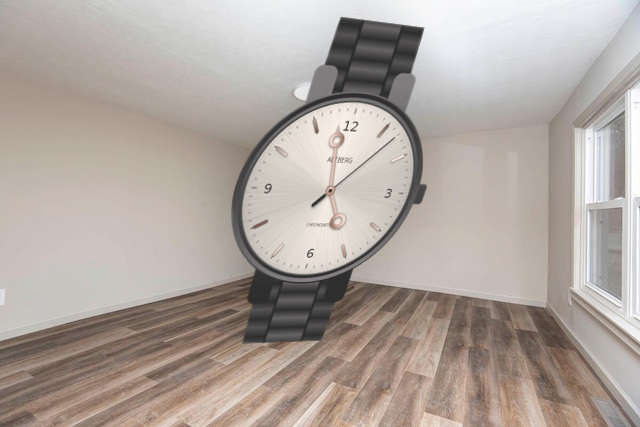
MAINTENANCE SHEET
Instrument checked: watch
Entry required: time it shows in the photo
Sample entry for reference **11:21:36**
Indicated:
**4:58:07**
